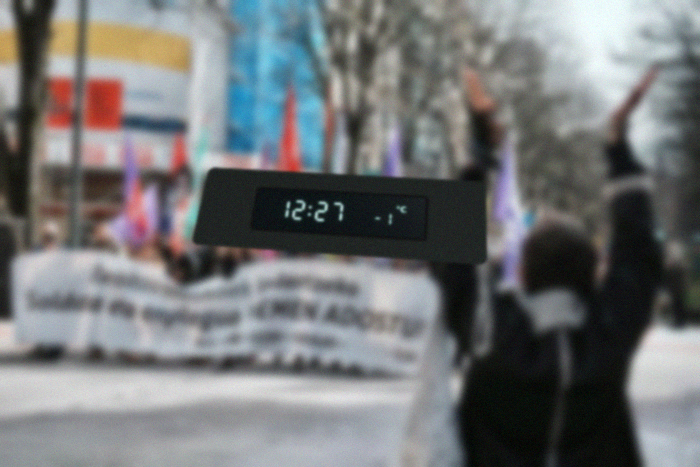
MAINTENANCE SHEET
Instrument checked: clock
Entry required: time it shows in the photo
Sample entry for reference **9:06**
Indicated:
**12:27**
